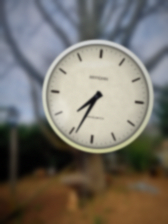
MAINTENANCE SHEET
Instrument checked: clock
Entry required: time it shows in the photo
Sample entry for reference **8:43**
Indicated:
**7:34**
